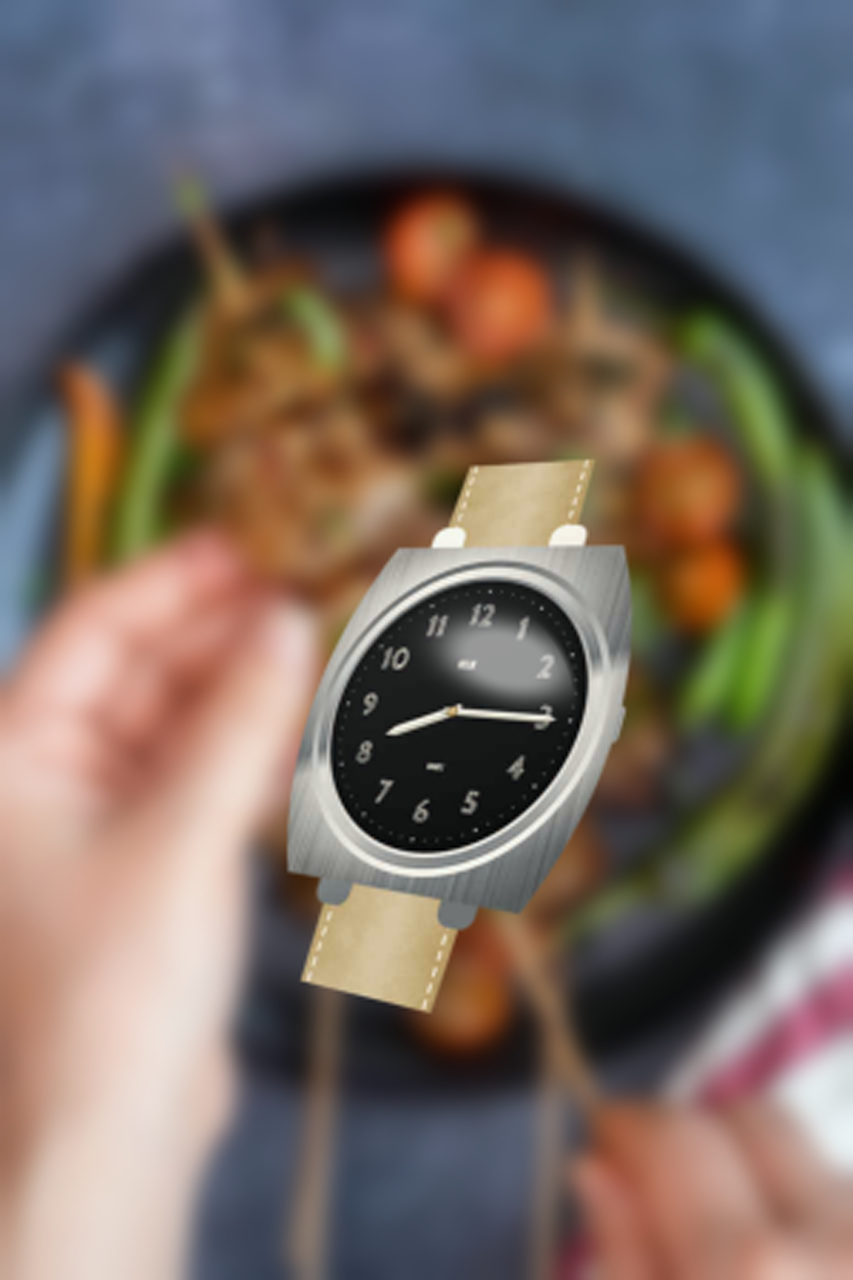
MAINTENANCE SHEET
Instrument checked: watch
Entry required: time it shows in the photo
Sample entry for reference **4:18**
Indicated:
**8:15**
